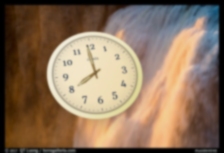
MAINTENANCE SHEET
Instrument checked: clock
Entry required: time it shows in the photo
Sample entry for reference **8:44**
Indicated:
**7:59**
